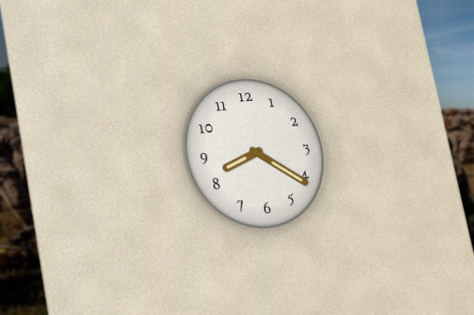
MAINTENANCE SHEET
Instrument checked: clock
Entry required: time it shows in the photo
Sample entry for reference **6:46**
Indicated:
**8:21**
